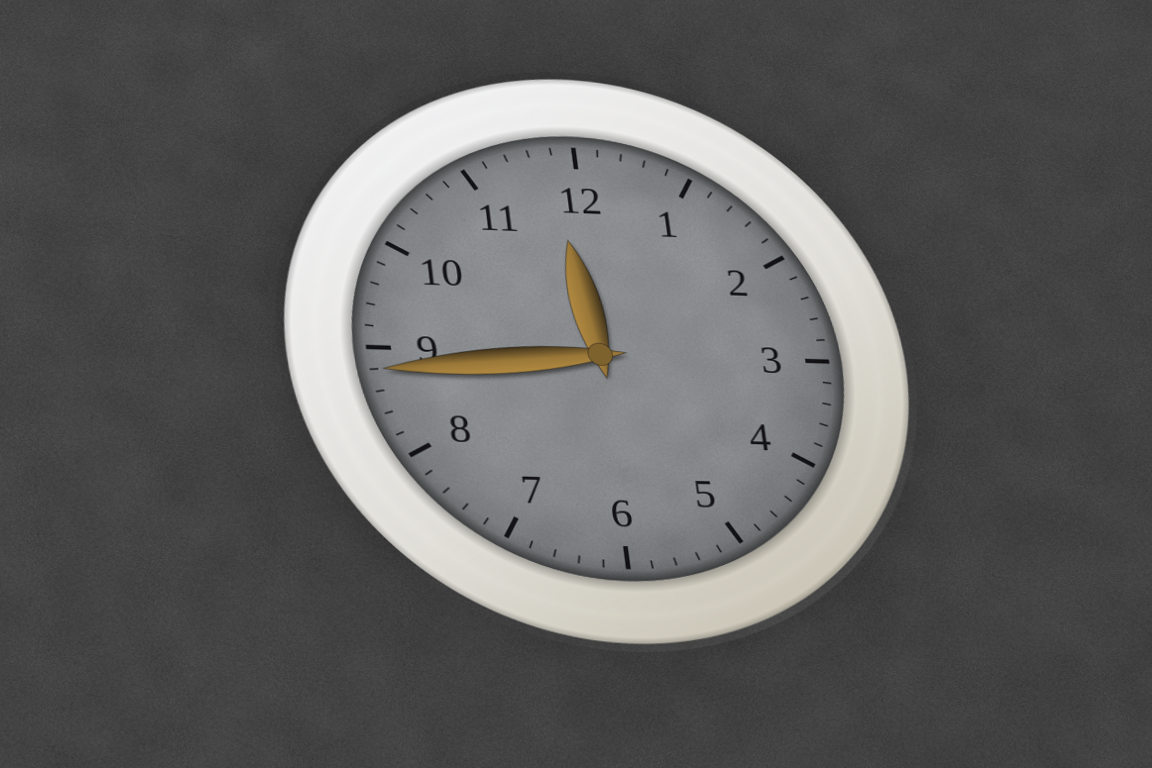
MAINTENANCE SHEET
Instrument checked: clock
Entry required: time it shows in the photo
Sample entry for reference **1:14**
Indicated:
**11:44**
